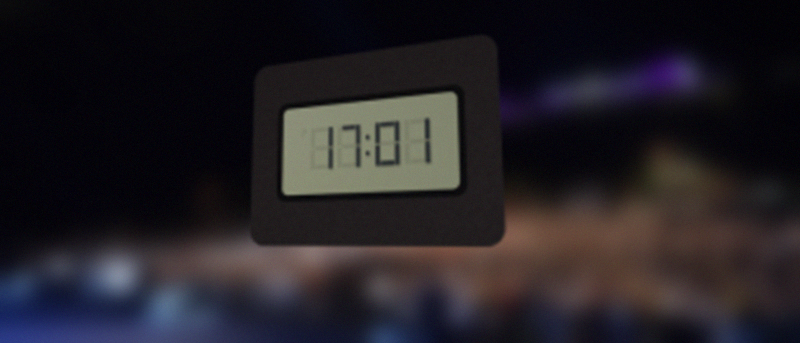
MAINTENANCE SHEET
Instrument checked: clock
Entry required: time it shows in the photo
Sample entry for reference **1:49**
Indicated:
**17:01**
